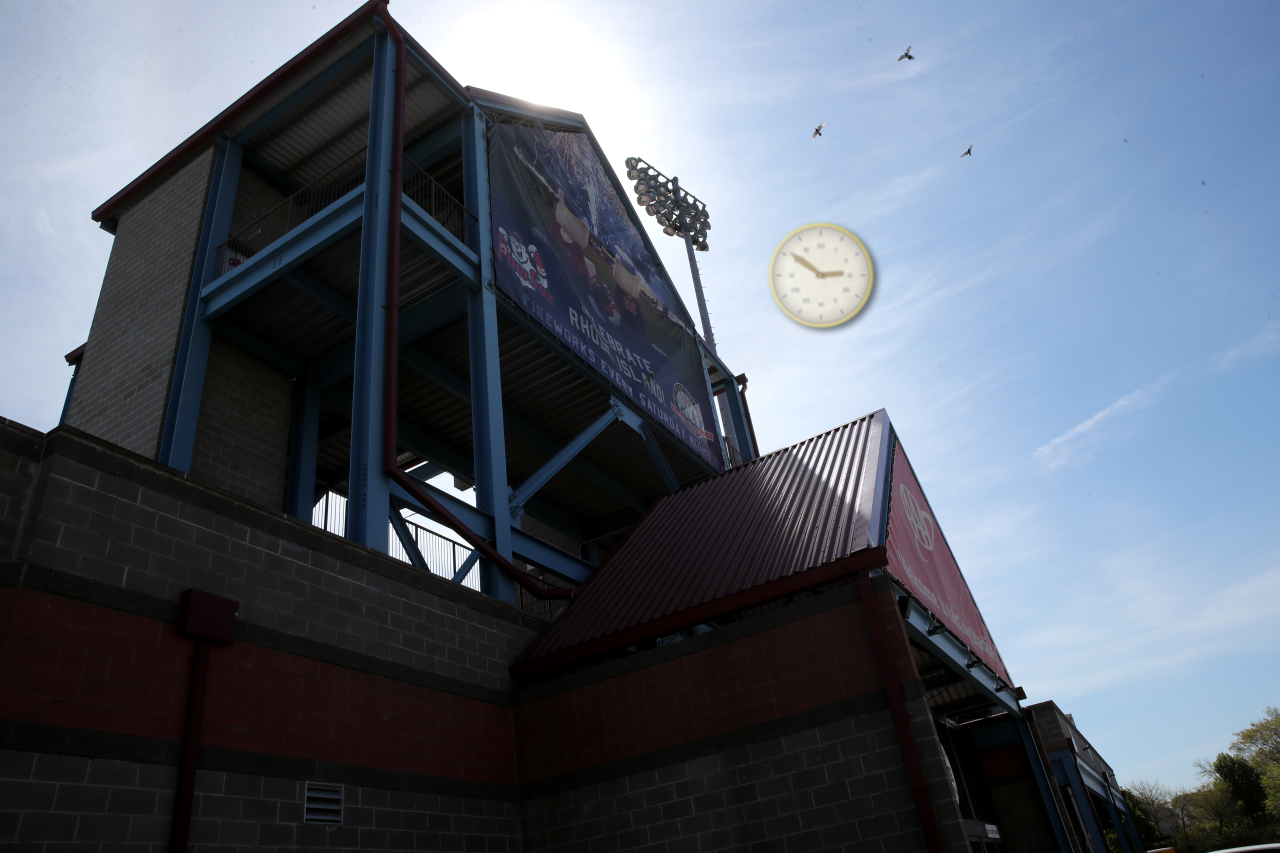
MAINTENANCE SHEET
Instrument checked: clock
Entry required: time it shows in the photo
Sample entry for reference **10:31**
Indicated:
**2:51**
